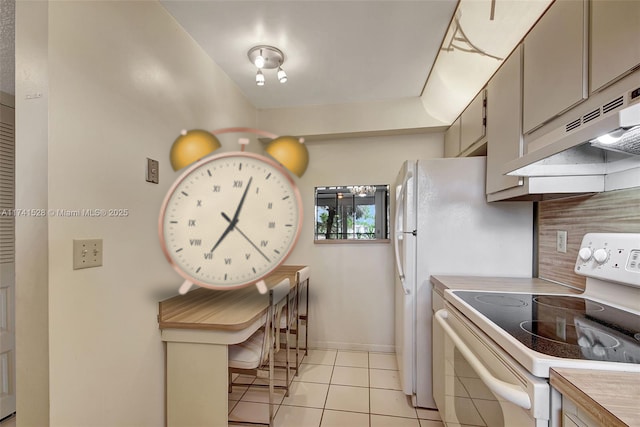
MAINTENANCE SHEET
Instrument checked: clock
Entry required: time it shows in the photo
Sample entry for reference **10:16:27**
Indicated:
**7:02:22**
